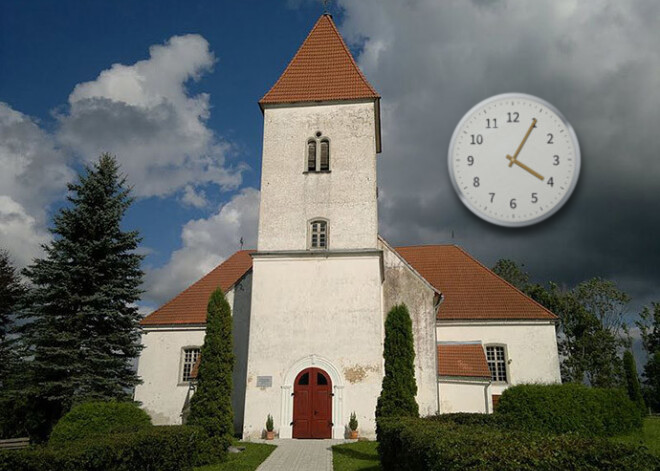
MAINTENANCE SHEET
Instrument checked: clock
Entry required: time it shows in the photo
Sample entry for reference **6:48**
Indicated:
**4:05**
